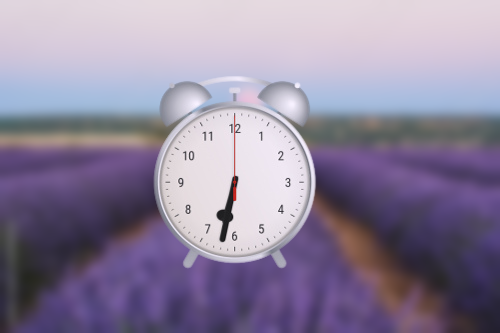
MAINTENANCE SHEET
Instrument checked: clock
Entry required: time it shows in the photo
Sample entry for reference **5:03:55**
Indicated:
**6:32:00**
